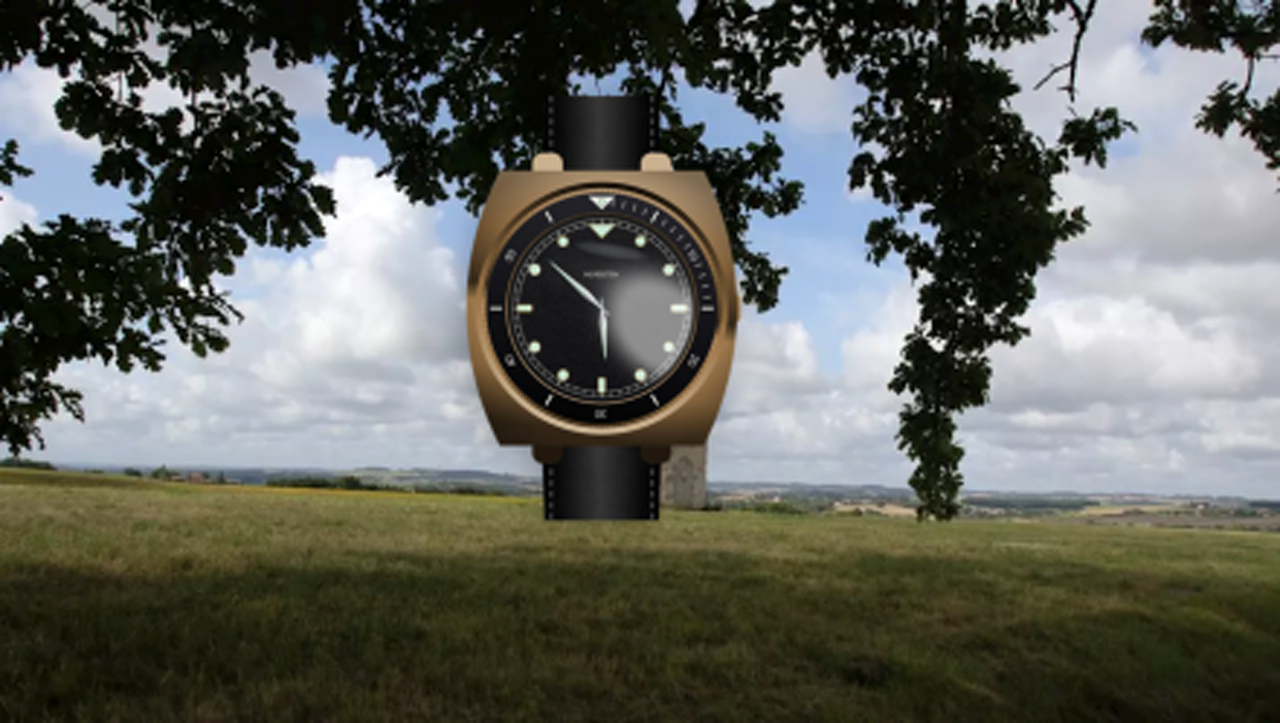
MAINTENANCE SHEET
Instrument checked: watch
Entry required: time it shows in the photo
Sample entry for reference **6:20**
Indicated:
**5:52**
